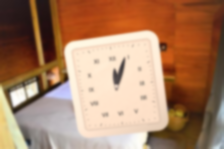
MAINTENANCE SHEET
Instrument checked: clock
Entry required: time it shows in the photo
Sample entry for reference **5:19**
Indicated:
**12:04**
